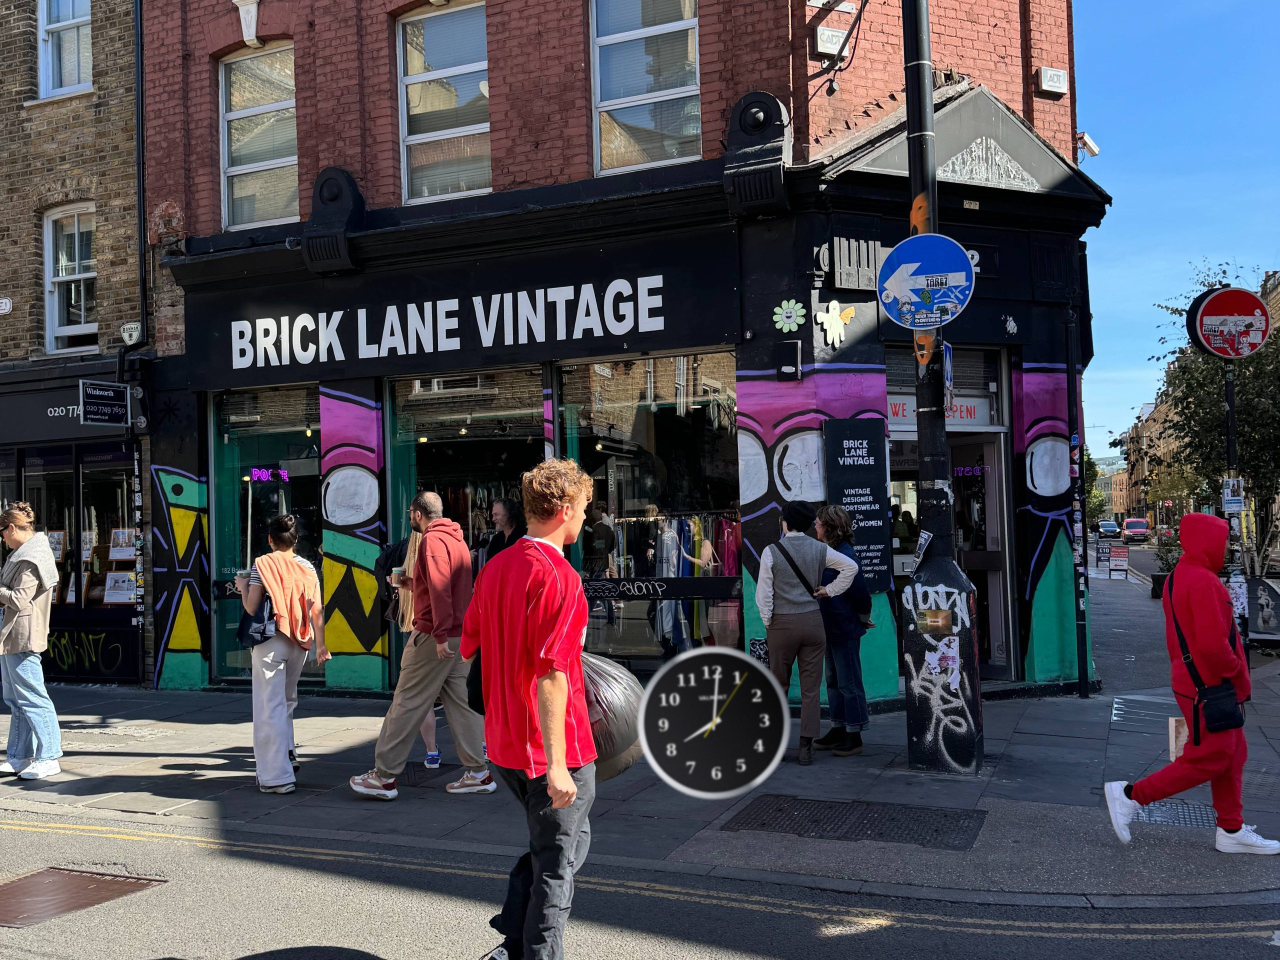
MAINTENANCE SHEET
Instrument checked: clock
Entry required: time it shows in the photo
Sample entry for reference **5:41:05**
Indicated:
**8:01:06**
